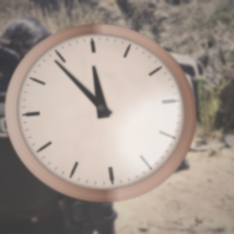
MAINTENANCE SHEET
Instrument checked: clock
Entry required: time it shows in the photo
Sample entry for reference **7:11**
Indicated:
**11:54**
